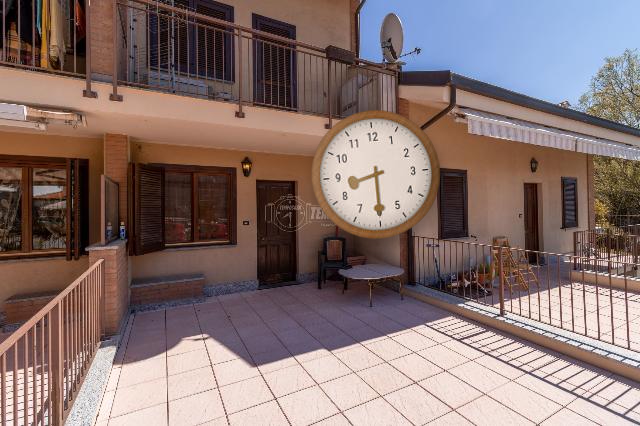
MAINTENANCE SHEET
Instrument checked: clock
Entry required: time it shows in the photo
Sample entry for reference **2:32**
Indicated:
**8:30**
